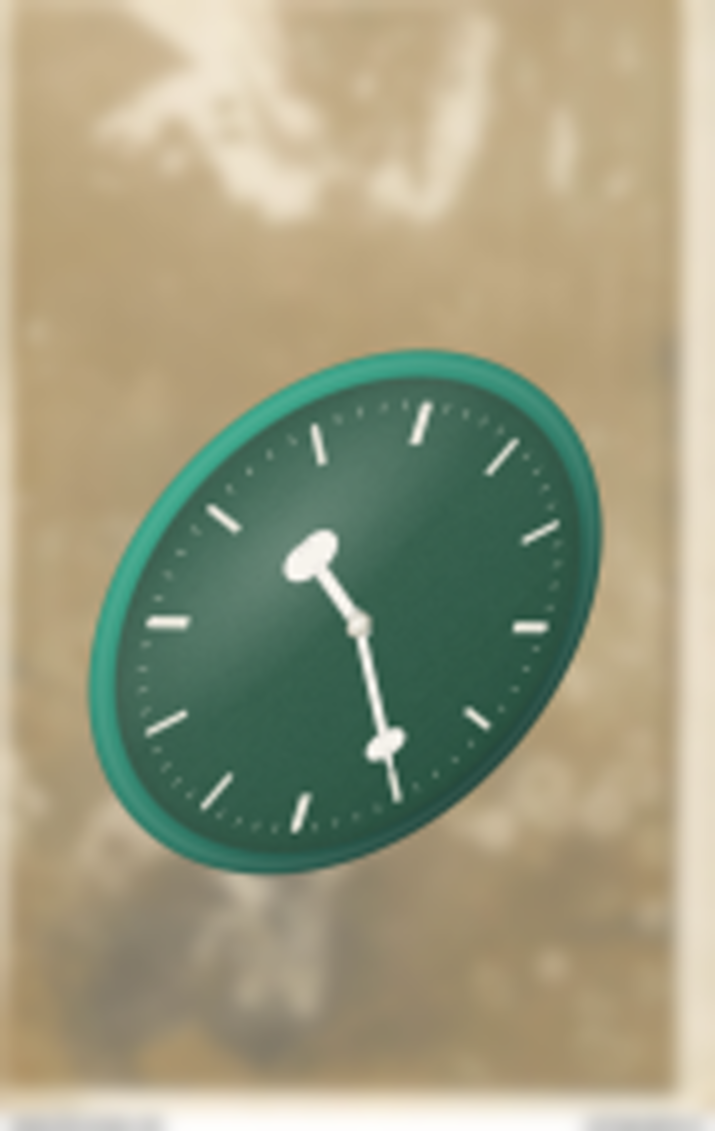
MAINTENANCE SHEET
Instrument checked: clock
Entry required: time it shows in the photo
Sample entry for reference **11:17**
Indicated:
**10:25**
